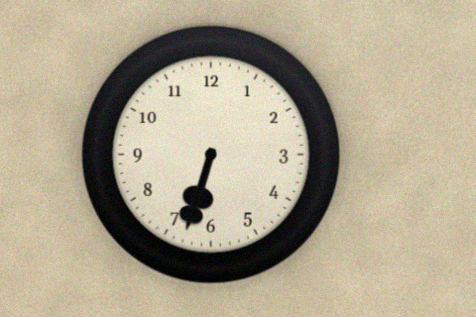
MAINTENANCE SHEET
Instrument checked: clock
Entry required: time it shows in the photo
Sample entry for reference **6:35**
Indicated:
**6:33**
